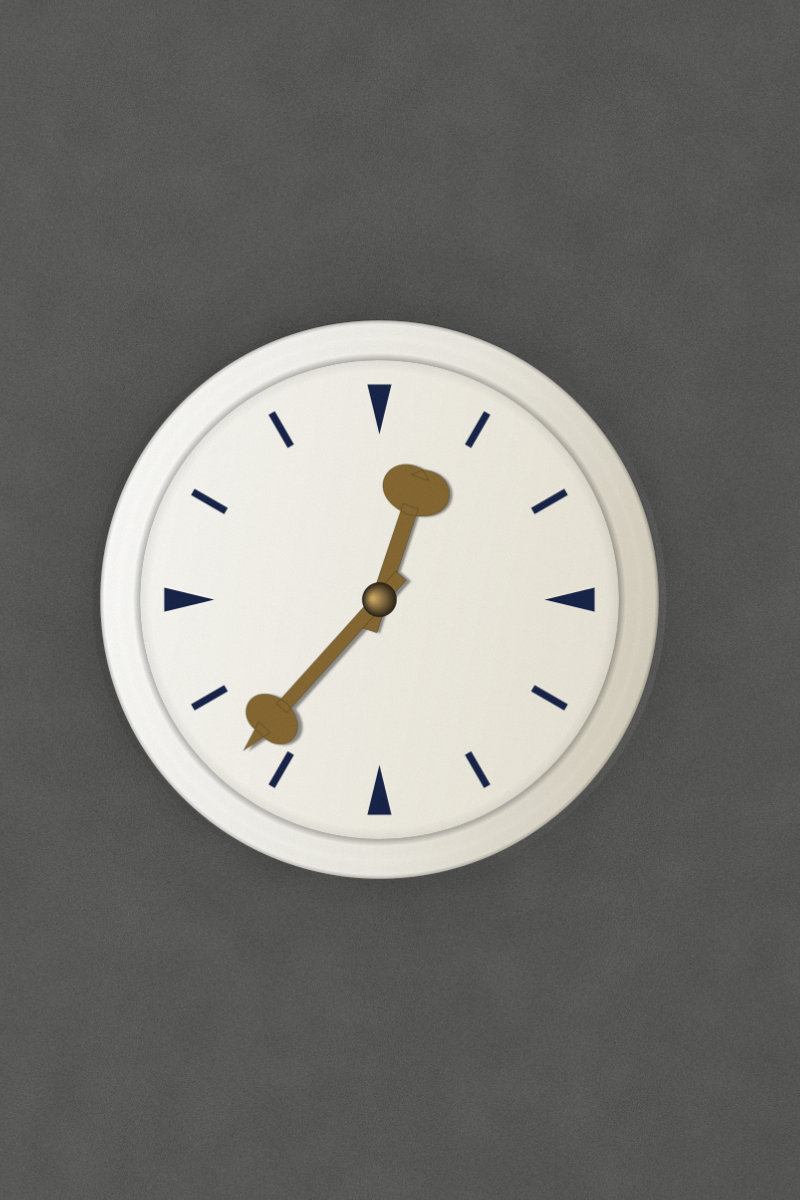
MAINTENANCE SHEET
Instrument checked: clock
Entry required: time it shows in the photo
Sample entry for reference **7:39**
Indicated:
**12:37**
